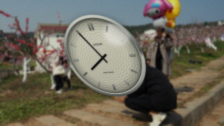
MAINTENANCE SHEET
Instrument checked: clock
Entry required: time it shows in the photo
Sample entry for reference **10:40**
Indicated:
**7:55**
